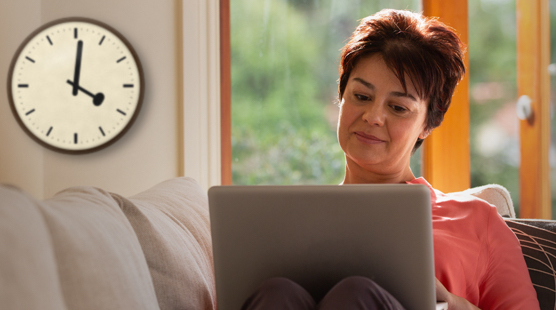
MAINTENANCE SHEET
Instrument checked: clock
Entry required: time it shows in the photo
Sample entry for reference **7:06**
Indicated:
**4:01**
